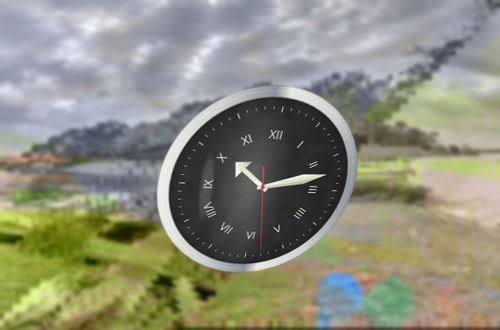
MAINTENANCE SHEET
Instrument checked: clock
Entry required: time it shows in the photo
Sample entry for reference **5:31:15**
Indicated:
**10:12:28**
